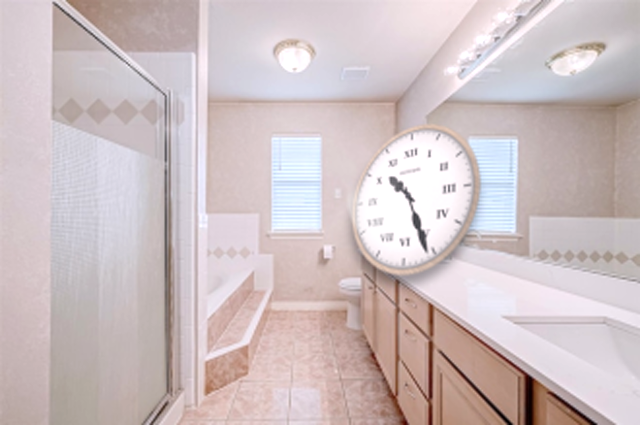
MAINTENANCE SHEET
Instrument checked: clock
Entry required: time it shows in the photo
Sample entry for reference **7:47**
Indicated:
**10:26**
